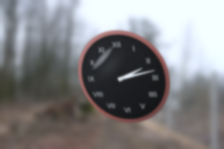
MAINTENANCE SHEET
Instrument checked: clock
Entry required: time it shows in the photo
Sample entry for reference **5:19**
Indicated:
**2:13**
